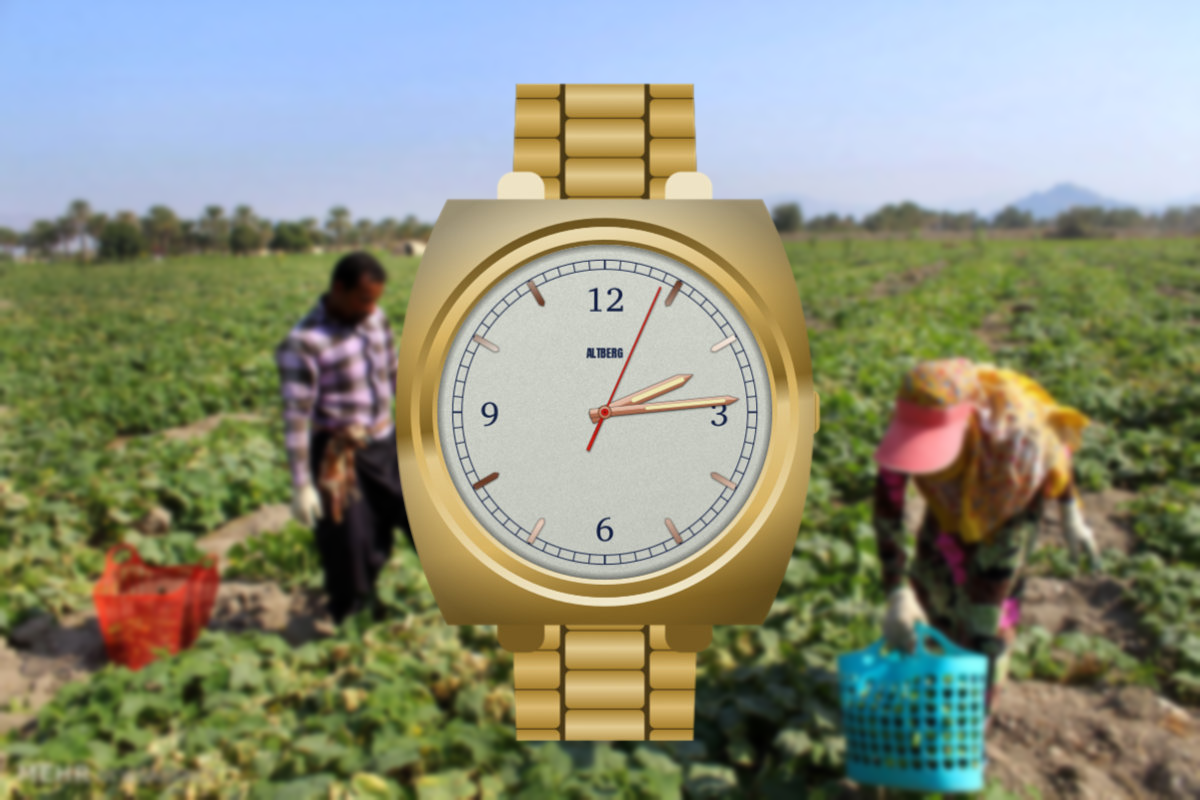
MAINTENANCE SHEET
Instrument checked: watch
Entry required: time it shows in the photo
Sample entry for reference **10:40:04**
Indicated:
**2:14:04**
